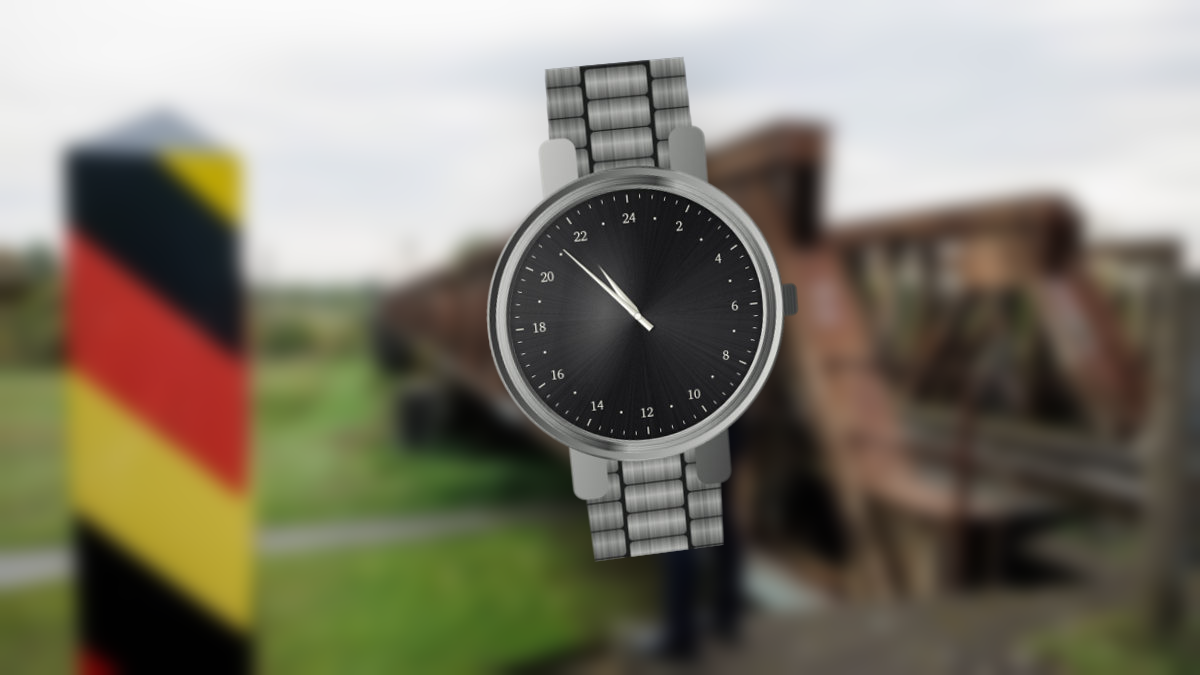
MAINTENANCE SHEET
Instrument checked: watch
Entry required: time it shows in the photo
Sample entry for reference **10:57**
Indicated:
**21:53**
